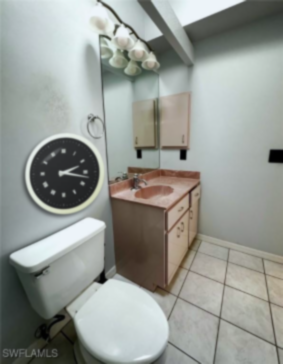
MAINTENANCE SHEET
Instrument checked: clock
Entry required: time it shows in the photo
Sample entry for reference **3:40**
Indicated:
**2:17**
